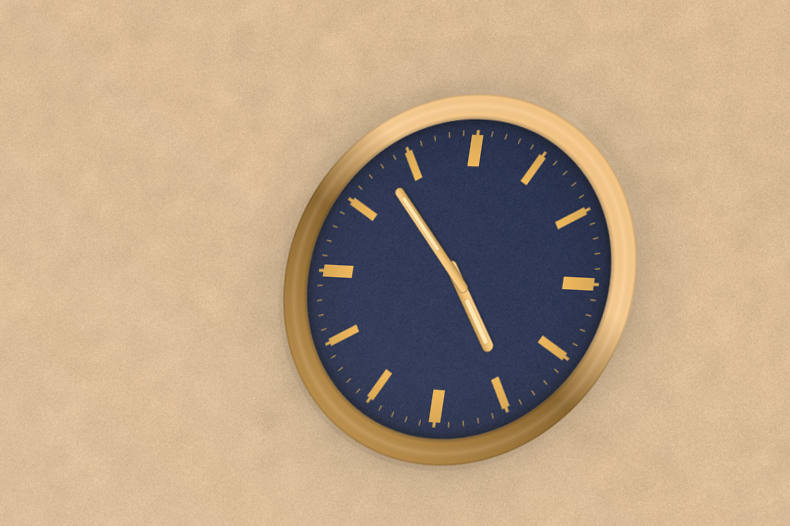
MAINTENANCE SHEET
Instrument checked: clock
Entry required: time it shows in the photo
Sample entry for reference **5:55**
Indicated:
**4:53**
